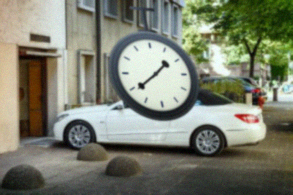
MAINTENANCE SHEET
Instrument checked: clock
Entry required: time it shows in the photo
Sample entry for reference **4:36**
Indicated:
**1:39**
